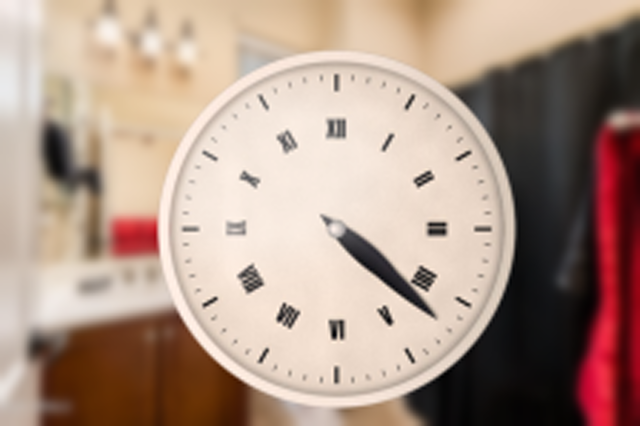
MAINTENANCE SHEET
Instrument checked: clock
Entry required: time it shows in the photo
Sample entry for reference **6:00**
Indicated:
**4:22**
